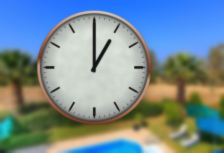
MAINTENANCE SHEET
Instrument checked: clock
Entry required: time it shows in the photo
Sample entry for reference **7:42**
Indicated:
**1:00**
